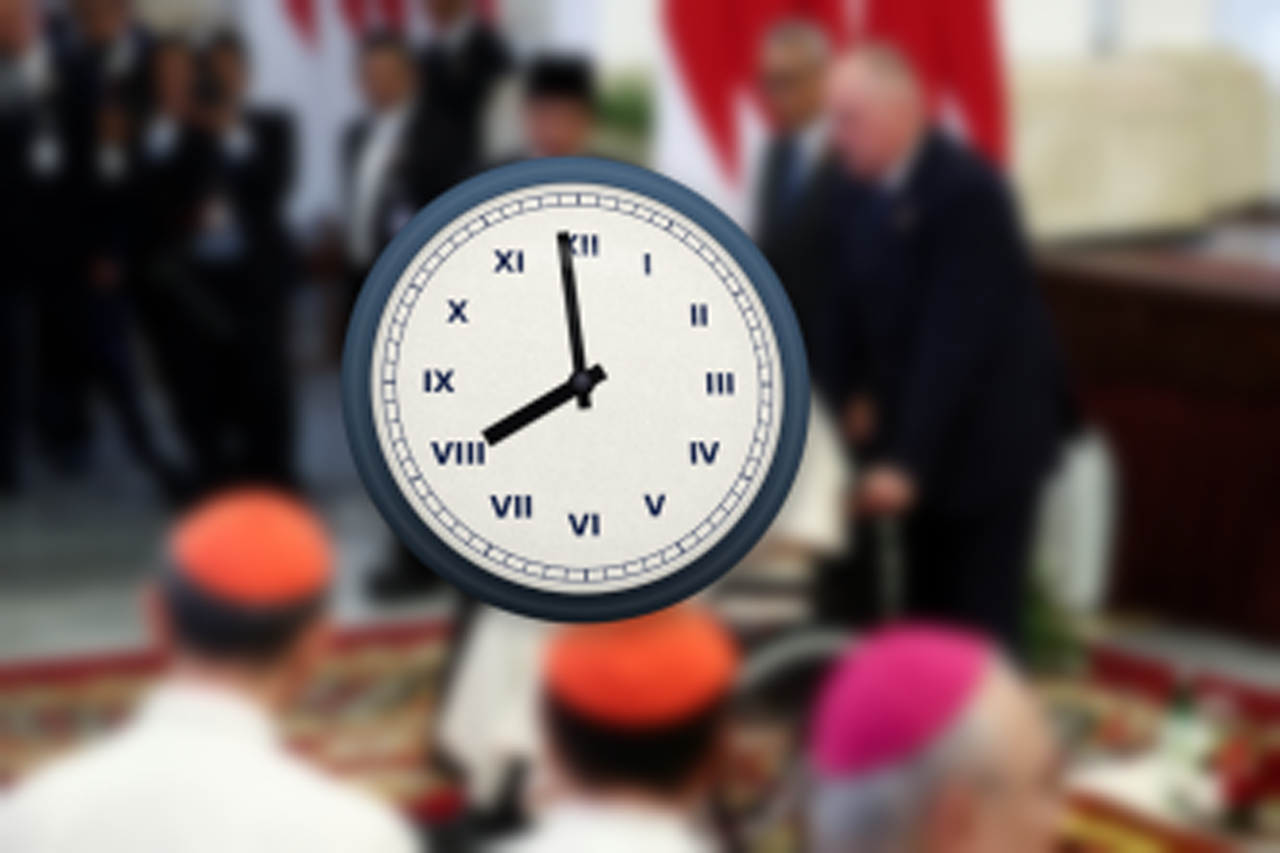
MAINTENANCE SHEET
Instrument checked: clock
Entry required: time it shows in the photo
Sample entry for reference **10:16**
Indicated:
**7:59**
